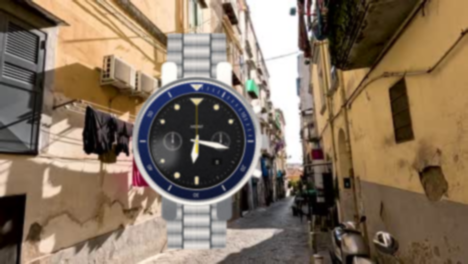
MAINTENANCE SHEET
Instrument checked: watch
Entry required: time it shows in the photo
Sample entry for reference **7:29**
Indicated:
**6:17**
